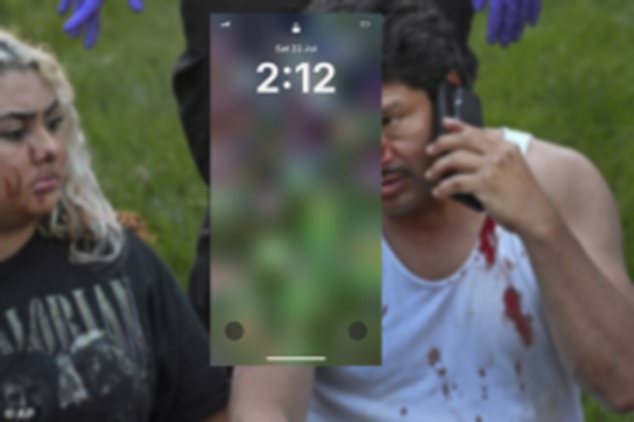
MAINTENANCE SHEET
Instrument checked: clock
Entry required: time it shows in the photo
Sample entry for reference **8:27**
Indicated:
**2:12**
